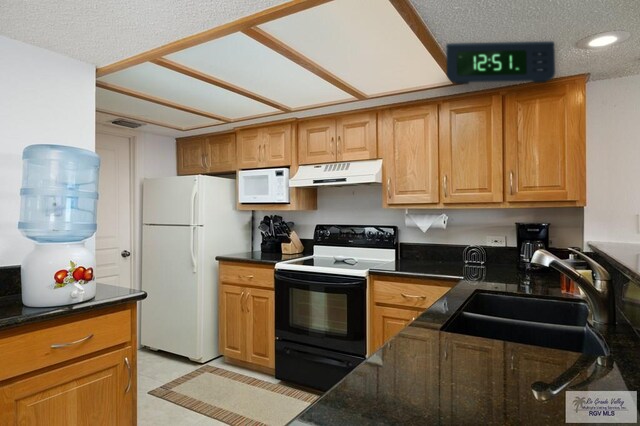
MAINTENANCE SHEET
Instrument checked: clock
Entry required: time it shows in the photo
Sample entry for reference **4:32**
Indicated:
**12:51**
